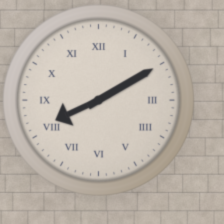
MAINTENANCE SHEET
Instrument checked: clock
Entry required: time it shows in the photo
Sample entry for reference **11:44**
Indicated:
**8:10**
